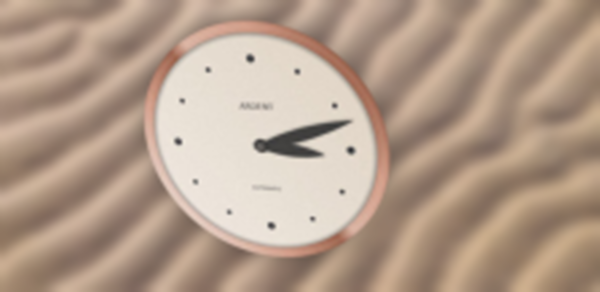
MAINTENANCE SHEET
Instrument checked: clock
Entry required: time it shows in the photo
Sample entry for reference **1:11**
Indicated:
**3:12**
